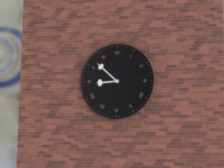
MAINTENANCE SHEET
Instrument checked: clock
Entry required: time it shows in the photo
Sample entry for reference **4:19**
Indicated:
**8:52**
